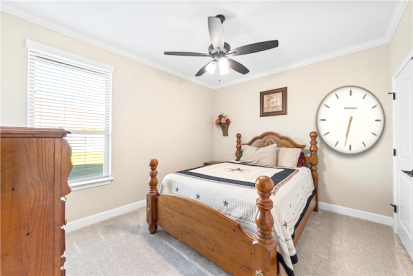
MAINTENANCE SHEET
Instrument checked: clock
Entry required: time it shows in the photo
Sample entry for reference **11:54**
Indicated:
**6:32**
